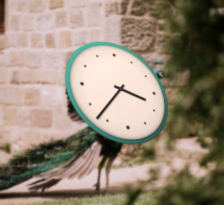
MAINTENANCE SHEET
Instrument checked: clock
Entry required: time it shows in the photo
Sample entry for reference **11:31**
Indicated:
**3:37**
